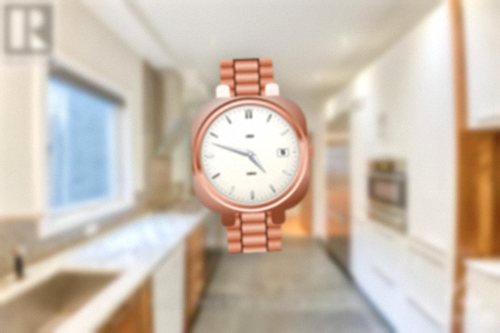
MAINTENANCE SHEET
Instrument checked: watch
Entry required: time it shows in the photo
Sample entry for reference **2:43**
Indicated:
**4:48**
